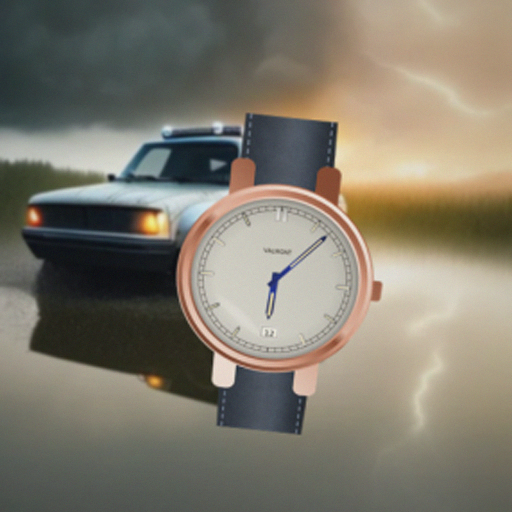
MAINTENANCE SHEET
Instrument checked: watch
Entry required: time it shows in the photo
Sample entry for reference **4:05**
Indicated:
**6:07**
